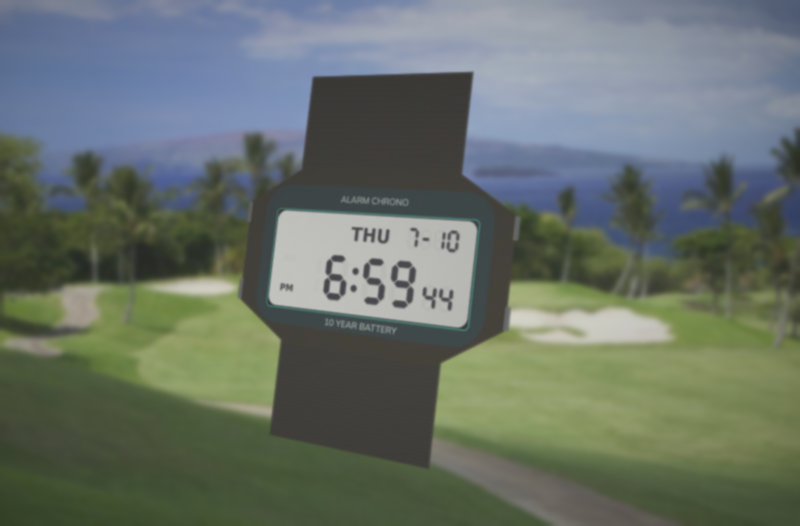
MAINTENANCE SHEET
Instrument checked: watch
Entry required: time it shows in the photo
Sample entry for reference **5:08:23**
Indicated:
**6:59:44**
